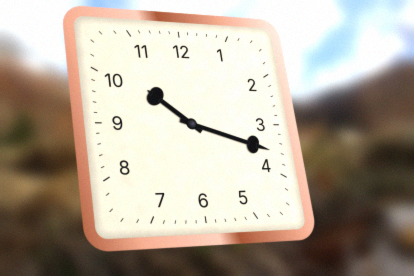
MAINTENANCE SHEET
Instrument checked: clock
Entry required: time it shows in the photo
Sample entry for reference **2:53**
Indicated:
**10:18**
